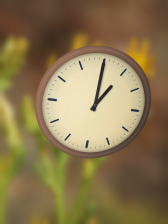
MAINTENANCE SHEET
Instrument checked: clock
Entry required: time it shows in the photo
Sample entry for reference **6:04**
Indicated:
**1:00**
